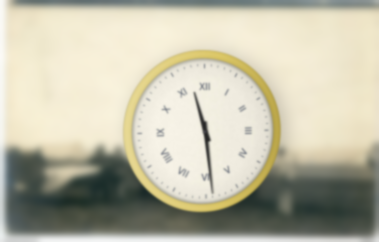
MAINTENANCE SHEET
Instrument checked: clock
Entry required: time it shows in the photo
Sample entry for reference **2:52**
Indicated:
**11:29**
